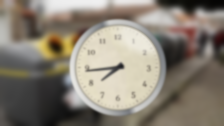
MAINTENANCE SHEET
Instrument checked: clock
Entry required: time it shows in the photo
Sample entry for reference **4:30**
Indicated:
**7:44**
